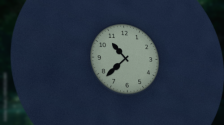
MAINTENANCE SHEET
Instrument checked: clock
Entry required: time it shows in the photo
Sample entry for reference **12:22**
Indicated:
**10:38**
